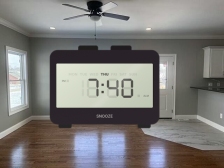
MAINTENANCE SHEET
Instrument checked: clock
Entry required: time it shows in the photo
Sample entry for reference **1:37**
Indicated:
**7:40**
